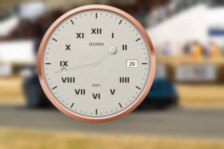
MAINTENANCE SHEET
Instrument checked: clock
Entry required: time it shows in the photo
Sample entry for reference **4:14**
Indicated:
**1:43**
